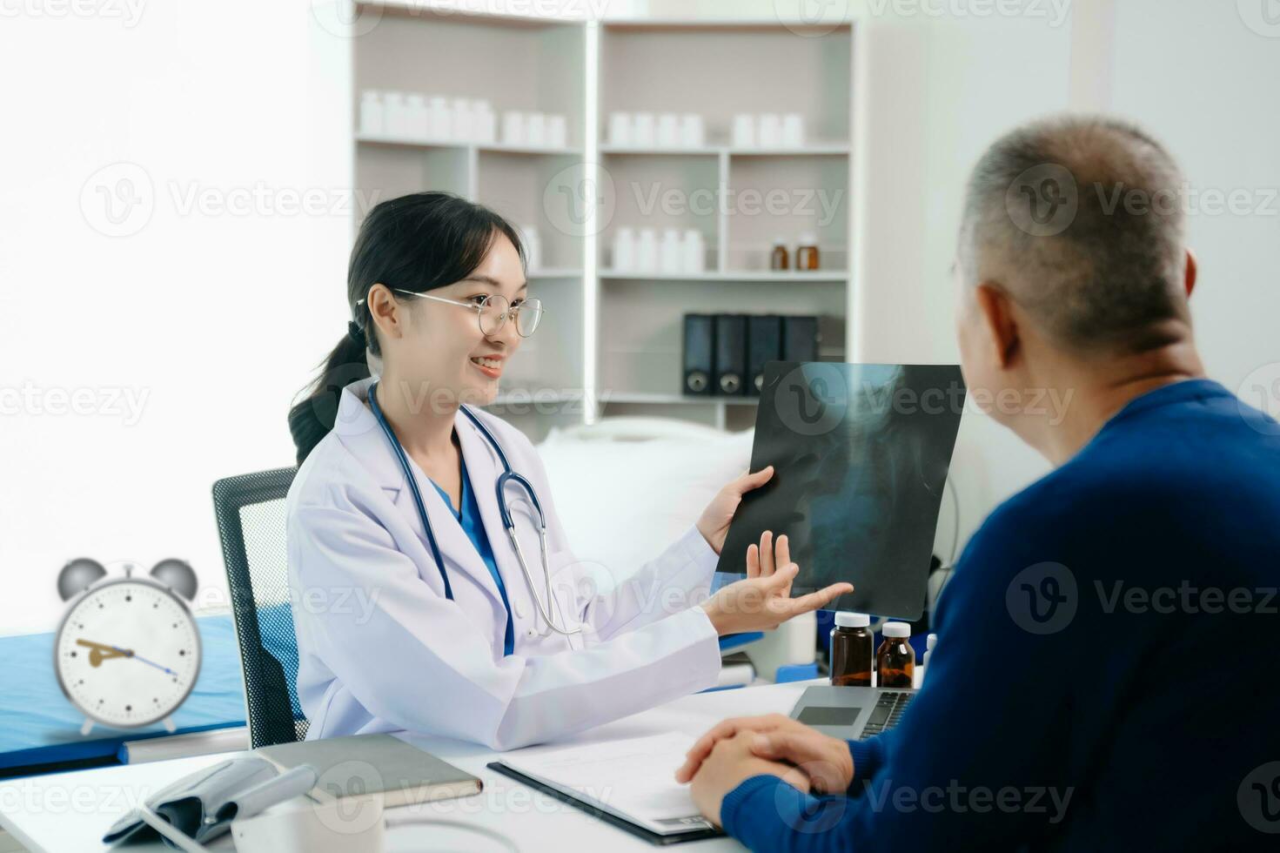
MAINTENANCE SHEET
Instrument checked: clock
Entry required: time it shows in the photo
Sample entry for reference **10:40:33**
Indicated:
**8:47:19**
